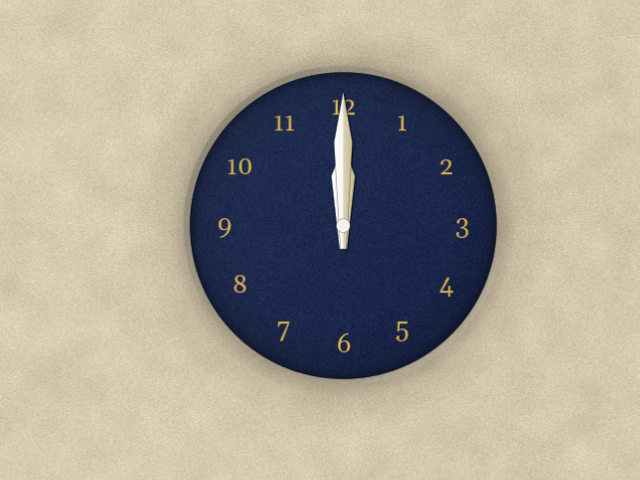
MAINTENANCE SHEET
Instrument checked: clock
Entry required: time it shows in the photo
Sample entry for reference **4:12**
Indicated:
**12:00**
